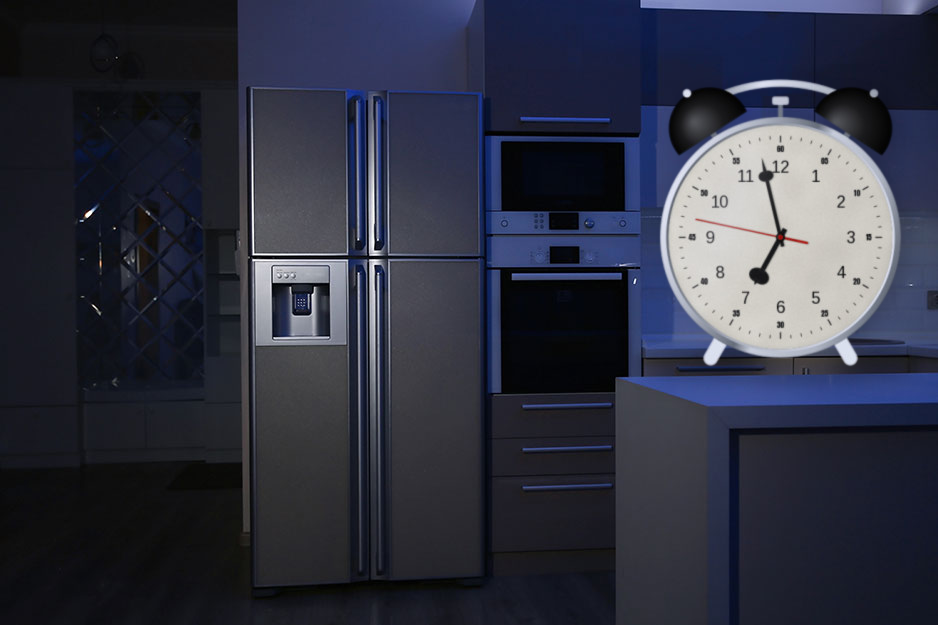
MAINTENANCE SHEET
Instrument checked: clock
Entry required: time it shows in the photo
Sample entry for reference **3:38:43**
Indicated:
**6:57:47**
